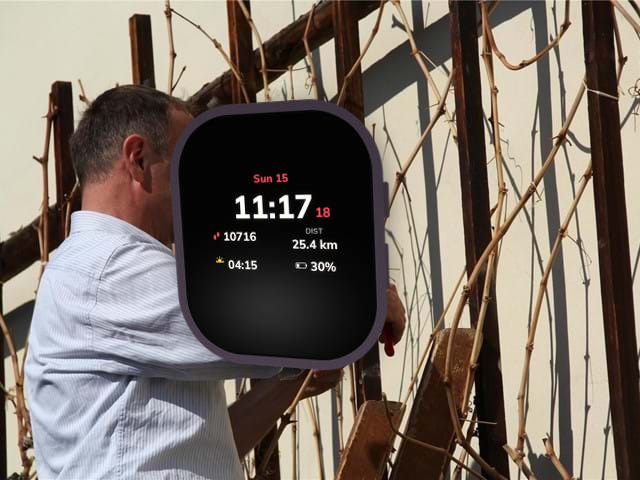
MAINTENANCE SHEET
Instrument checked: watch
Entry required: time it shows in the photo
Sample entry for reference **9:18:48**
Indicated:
**11:17:18**
